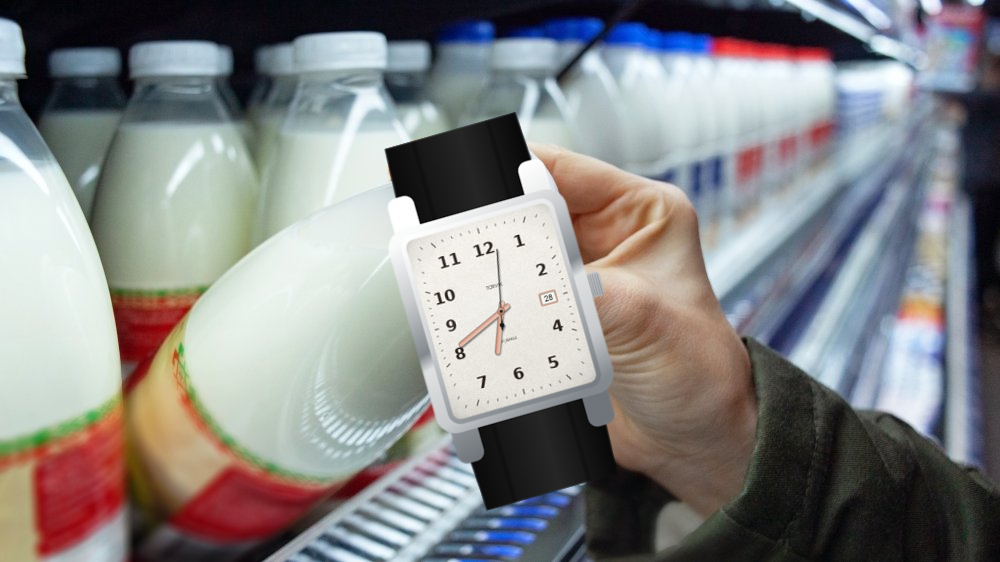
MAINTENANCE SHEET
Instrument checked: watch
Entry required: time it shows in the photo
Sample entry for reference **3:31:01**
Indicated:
**6:41:02**
